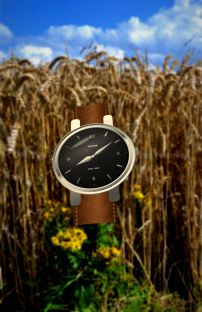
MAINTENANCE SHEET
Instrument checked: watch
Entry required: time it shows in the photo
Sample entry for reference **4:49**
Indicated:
**8:09**
